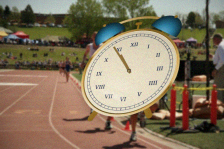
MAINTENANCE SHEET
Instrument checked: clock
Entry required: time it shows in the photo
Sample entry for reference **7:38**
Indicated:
**10:54**
